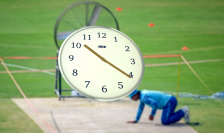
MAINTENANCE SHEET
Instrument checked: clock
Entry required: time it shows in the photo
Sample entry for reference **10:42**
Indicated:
**10:21**
